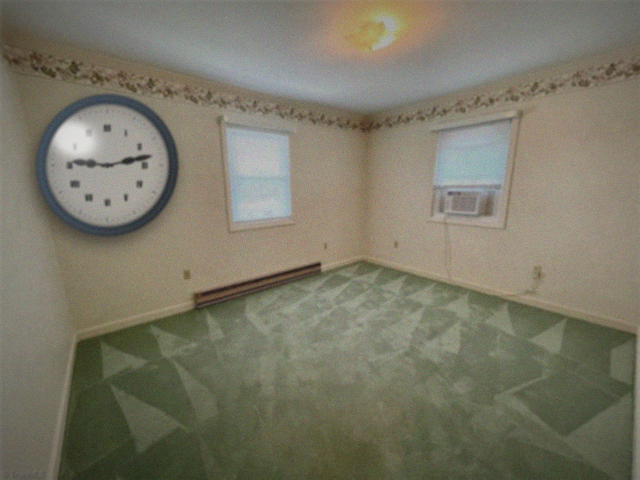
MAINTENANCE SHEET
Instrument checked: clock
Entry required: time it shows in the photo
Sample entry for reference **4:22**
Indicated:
**9:13**
